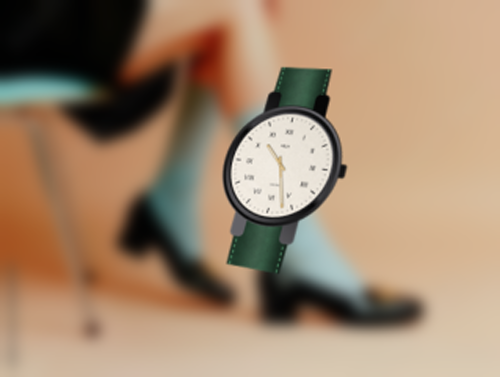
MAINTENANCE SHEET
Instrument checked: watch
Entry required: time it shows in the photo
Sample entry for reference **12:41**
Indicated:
**10:27**
